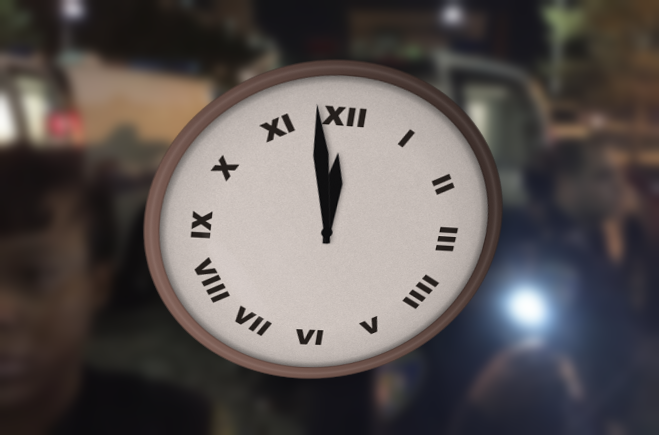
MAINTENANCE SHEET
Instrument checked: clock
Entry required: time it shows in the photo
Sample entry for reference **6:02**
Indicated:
**11:58**
